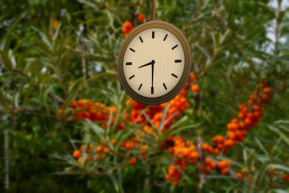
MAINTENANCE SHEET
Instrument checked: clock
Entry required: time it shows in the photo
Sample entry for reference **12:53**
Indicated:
**8:30**
